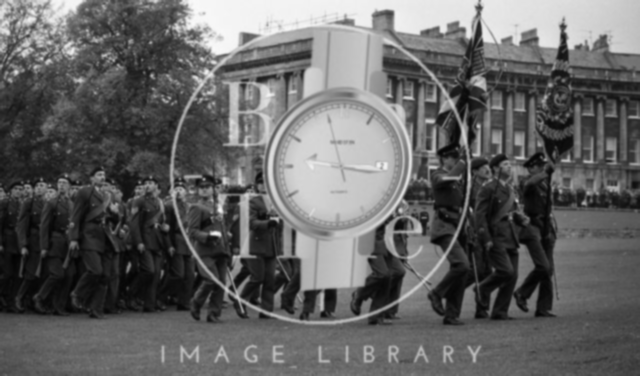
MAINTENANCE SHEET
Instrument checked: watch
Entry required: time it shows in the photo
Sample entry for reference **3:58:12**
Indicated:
**9:15:57**
